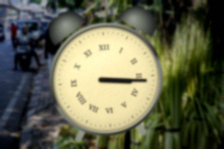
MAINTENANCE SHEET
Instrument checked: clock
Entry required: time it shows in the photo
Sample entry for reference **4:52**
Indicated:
**3:16**
